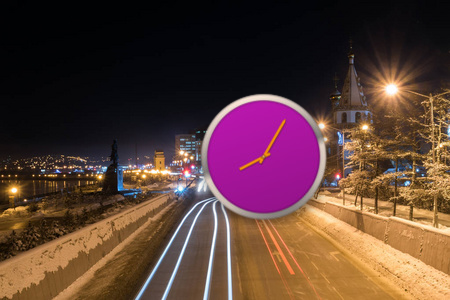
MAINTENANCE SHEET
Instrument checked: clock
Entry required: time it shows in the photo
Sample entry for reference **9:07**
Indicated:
**8:05**
